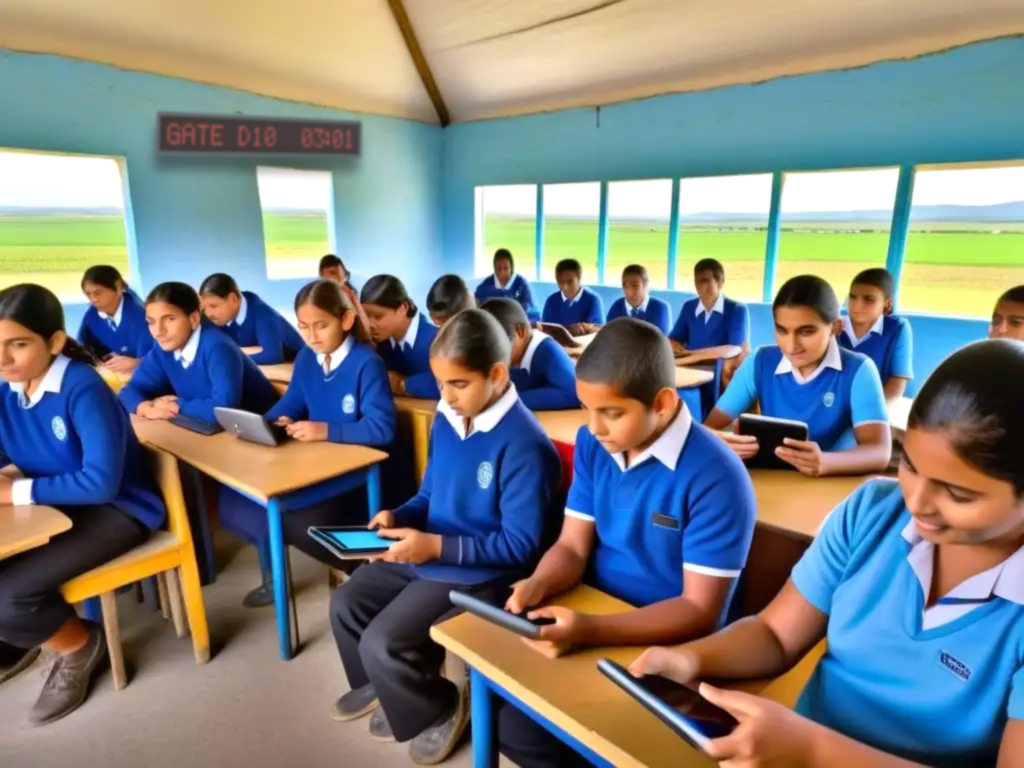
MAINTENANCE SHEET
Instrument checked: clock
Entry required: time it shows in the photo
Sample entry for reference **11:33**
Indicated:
**3:01**
